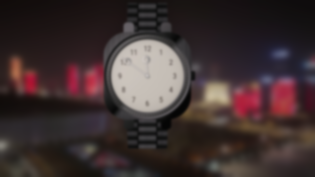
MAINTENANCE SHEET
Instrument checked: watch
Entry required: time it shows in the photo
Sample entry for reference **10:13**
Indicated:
**11:51**
